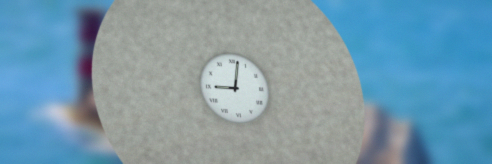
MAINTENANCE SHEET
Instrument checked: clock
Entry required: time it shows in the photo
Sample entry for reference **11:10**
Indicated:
**9:02**
